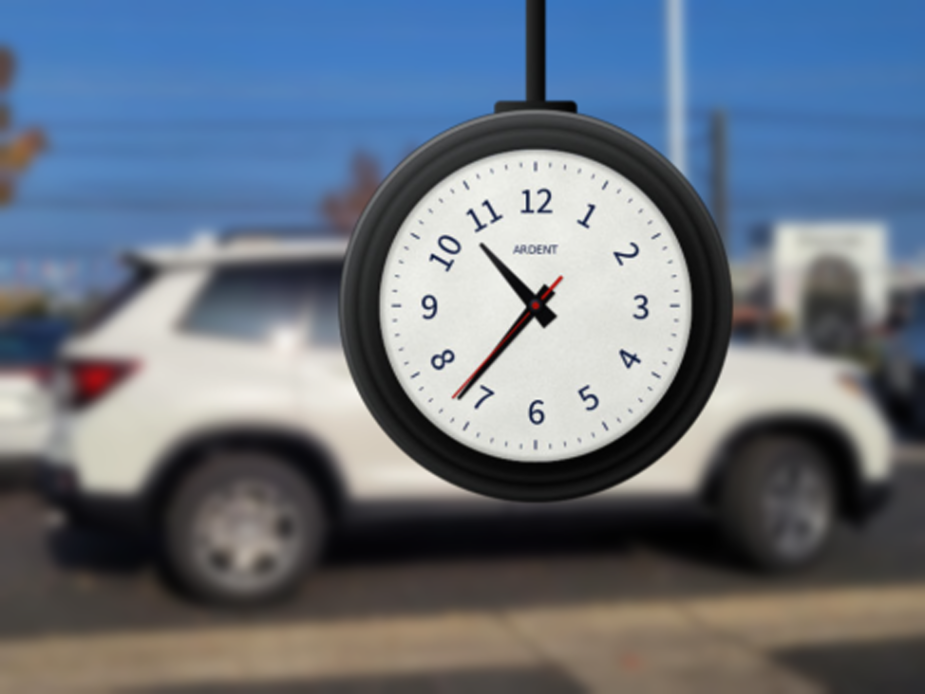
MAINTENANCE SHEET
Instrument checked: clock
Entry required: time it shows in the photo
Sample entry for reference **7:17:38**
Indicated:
**10:36:37**
